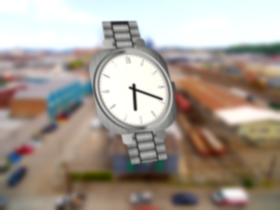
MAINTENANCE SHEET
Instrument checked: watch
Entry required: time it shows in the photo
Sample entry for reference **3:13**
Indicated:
**6:19**
